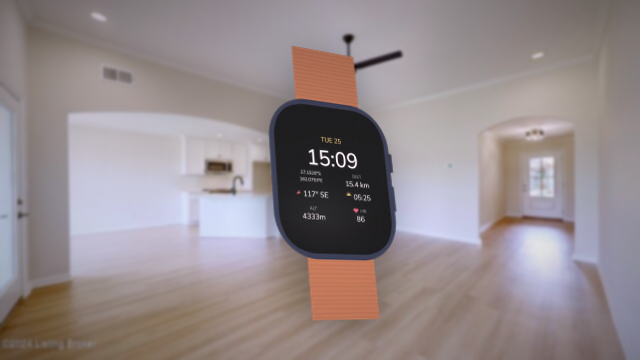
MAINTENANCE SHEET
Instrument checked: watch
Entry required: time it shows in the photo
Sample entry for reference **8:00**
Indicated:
**15:09**
